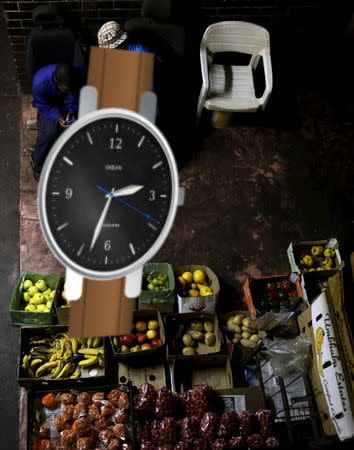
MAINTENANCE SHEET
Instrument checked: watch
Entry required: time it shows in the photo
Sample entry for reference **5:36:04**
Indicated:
**2:33:19**
